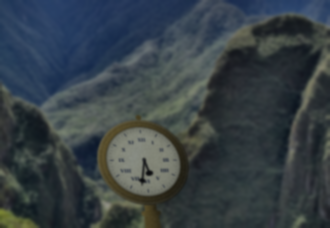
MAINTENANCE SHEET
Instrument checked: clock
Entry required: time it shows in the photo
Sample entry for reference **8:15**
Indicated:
**5:32**
